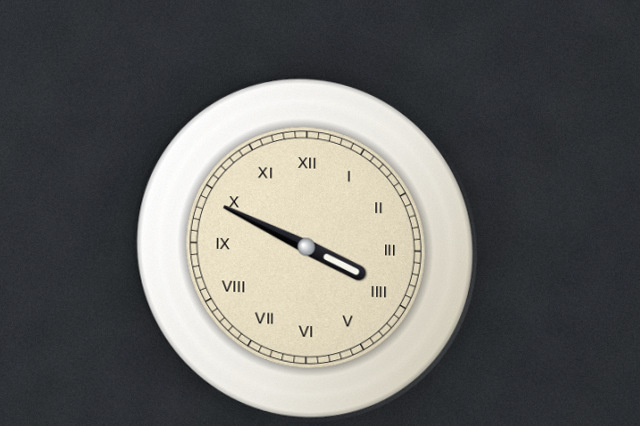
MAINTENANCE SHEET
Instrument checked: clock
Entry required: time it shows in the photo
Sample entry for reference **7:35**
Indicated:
**3:49**
